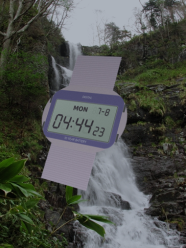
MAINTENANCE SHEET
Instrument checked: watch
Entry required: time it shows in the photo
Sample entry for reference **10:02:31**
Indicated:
**4:44:23**
